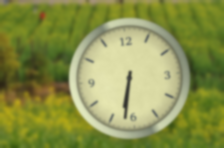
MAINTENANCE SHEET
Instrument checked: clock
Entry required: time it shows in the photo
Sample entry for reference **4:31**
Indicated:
**6:32**
